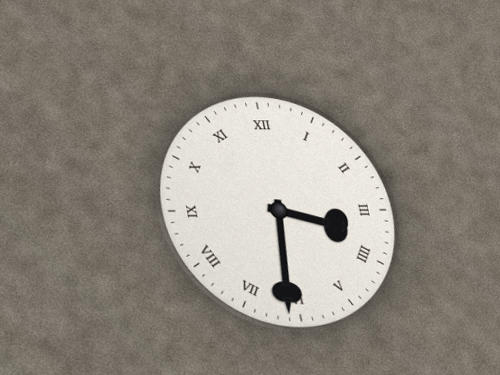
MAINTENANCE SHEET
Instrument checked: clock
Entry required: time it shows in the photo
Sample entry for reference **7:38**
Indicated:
**3:31**
